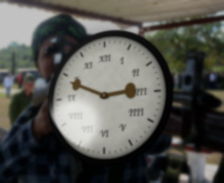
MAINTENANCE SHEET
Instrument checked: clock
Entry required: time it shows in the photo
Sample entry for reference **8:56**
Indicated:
**2:49**
